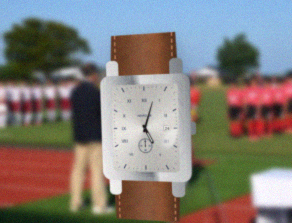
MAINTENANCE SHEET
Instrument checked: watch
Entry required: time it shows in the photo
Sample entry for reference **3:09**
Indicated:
**5:03**
